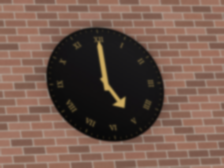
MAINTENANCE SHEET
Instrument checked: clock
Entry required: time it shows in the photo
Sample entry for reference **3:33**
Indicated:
**5:00**
